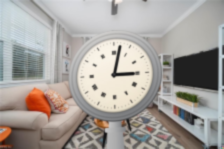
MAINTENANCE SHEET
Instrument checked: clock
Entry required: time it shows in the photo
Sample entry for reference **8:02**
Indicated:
**3:02**
